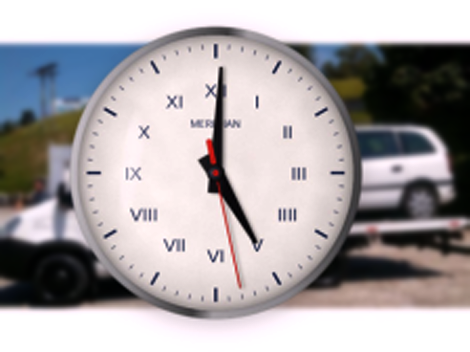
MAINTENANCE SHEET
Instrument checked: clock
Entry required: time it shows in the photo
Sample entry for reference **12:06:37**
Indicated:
**5:00:28**
